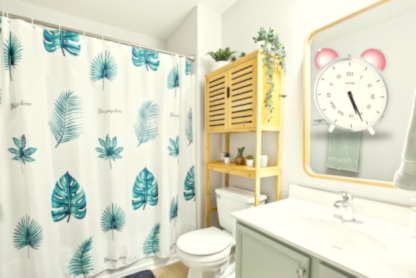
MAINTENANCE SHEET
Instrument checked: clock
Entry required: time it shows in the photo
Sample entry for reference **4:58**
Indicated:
**5:26**
